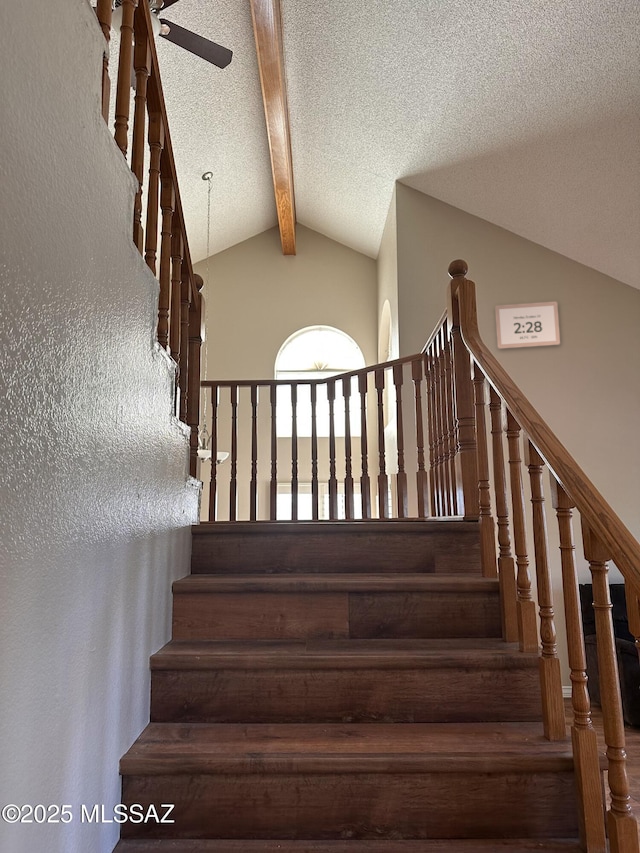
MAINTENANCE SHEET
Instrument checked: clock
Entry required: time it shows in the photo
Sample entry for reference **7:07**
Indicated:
**2:28**
